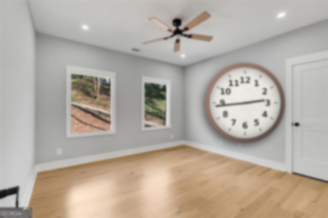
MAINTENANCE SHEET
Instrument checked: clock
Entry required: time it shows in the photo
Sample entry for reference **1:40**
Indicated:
**2:44**
